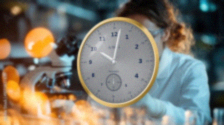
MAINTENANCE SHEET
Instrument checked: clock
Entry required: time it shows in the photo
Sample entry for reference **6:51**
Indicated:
**10:02**
